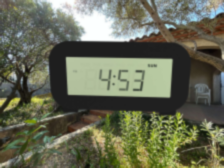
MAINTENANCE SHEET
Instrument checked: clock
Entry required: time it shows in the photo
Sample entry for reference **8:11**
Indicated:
**4:53**
